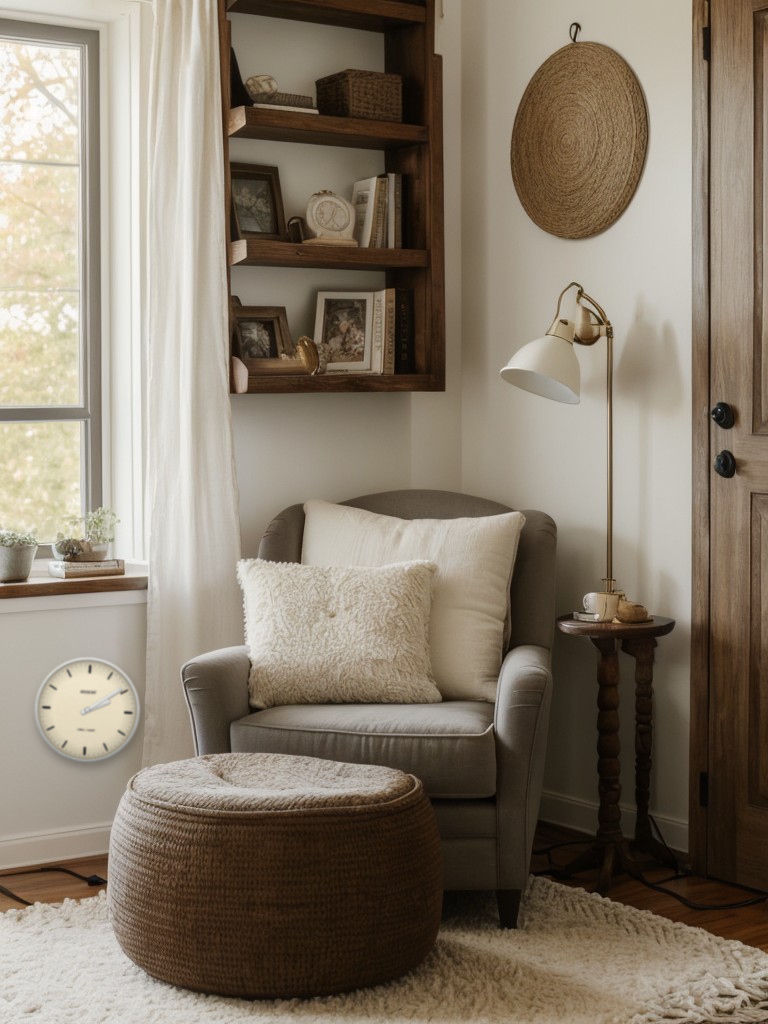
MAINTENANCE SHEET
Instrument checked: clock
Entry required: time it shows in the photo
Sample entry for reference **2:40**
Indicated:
**2:09**
